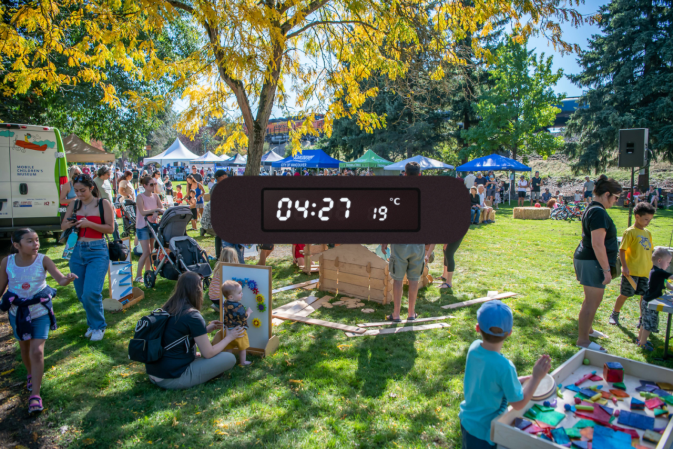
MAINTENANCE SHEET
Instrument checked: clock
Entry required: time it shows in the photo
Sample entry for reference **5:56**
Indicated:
**4:27**
